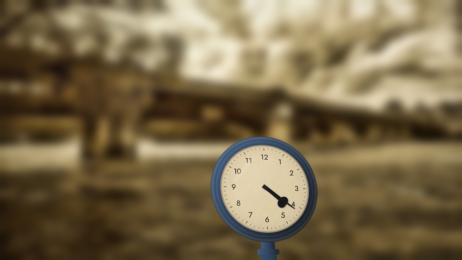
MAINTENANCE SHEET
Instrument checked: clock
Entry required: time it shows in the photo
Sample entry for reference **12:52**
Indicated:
**4:21**
